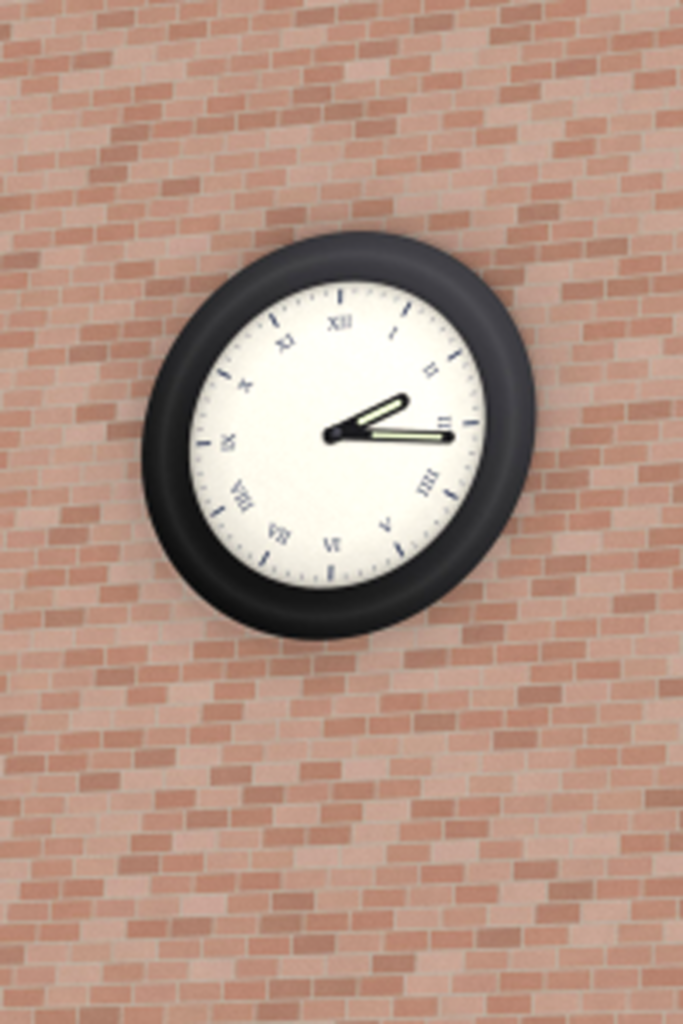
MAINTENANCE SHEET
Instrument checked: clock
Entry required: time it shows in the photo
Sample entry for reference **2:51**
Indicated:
**2:16**
